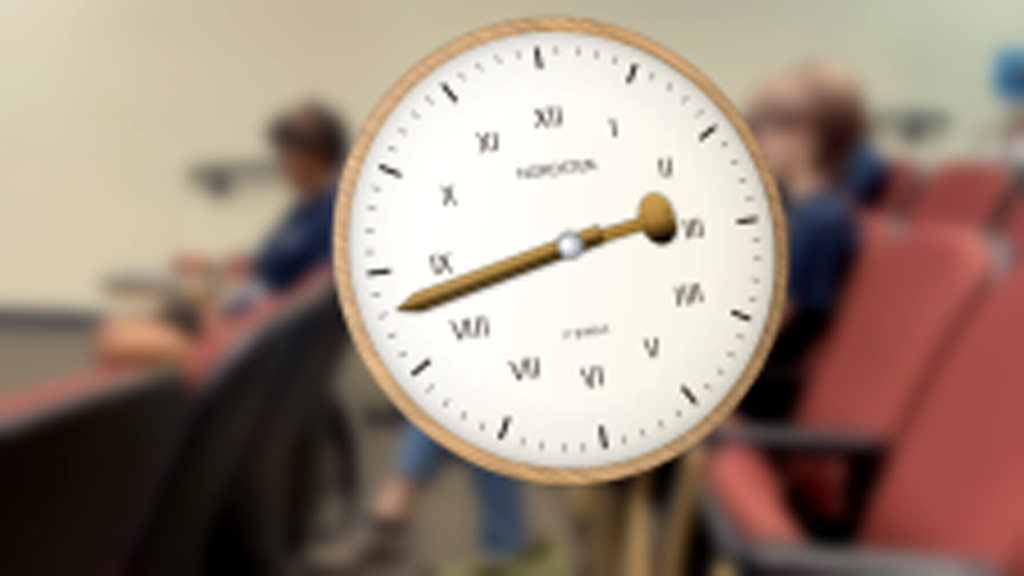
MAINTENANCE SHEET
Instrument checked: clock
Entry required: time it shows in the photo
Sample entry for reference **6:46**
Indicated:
**2:43**
